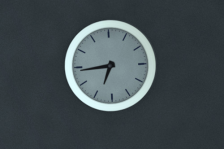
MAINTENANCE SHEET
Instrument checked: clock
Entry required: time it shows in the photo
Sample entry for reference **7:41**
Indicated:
**6:44**
